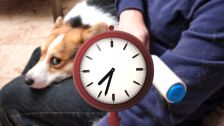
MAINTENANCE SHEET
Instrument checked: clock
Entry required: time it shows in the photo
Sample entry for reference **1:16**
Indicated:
**7:33**
